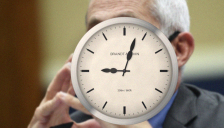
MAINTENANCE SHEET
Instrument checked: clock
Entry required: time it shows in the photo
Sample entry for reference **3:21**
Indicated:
**9:03**
